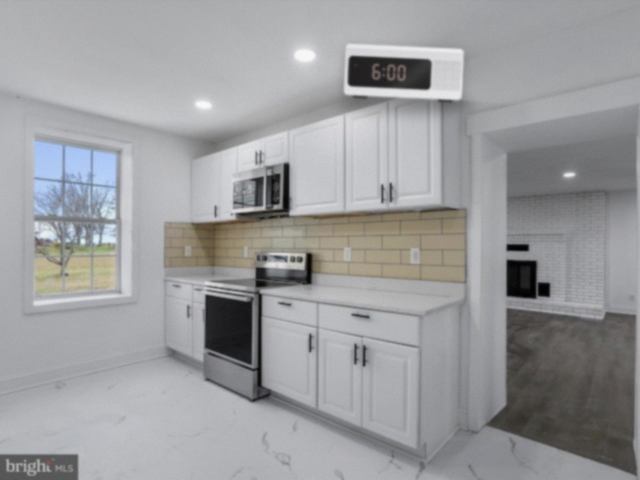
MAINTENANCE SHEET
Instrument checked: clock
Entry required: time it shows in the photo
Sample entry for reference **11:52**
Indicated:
**6:00**
